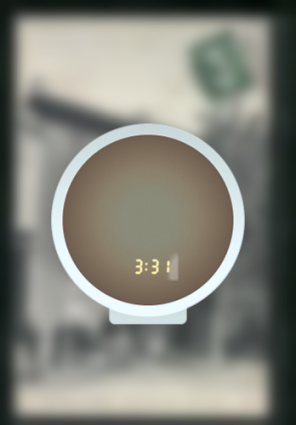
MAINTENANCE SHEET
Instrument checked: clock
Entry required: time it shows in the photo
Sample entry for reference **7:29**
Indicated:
**3:31**
